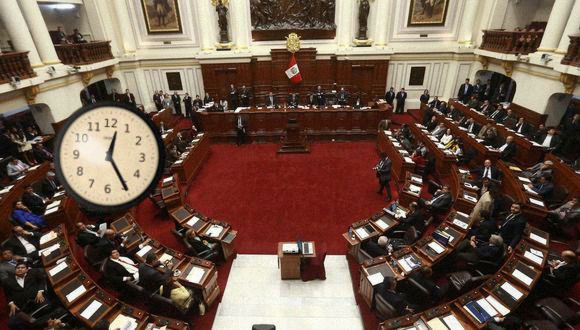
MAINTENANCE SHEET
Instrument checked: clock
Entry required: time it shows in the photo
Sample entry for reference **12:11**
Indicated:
**12:25**
